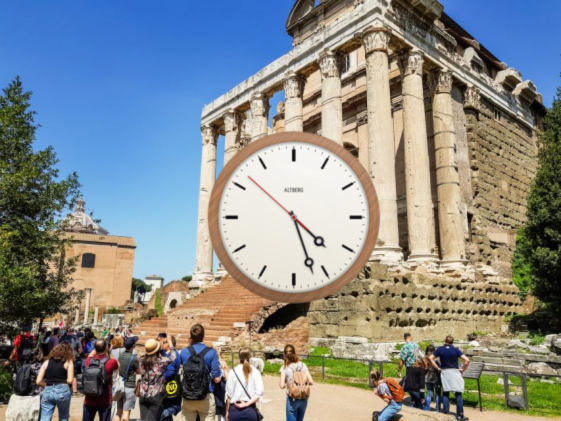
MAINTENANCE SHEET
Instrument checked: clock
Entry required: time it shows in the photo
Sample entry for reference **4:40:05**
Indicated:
**4:26:52**
